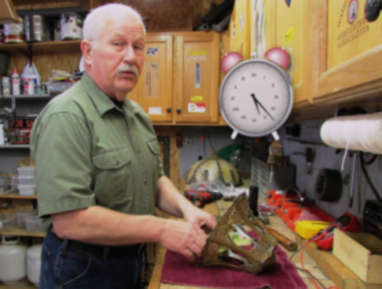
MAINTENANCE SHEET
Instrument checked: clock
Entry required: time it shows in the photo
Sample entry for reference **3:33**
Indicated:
**5:23**
